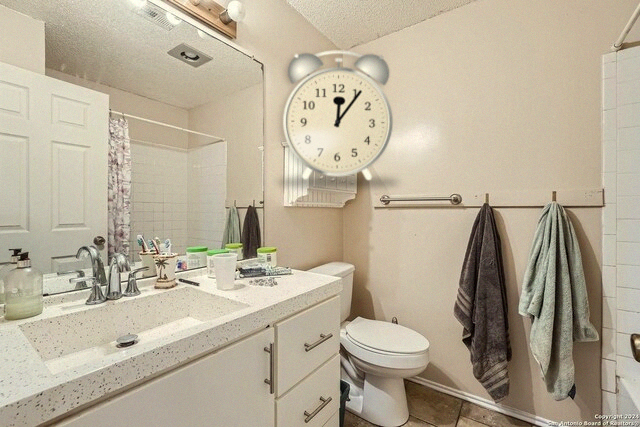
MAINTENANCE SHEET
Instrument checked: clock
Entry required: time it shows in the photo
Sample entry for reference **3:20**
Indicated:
**12:06**
